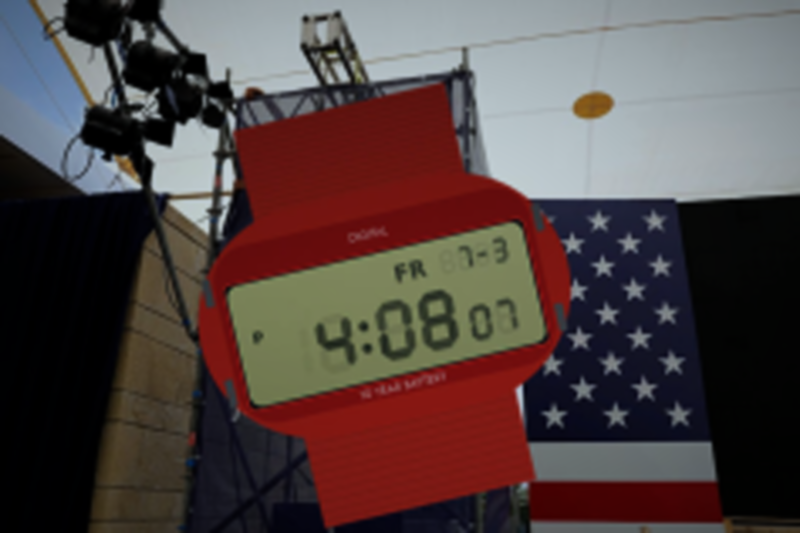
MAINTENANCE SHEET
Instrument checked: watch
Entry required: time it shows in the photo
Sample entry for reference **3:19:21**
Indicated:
**4:08:07**
